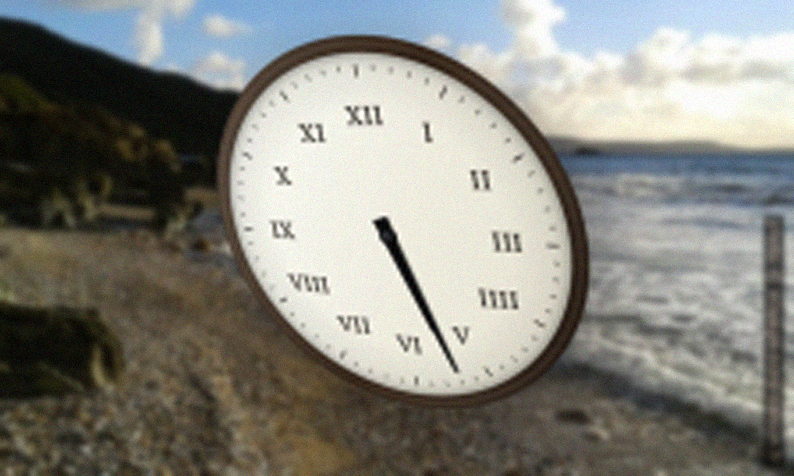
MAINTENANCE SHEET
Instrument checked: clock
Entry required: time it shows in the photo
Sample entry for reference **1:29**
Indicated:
**5:27**
